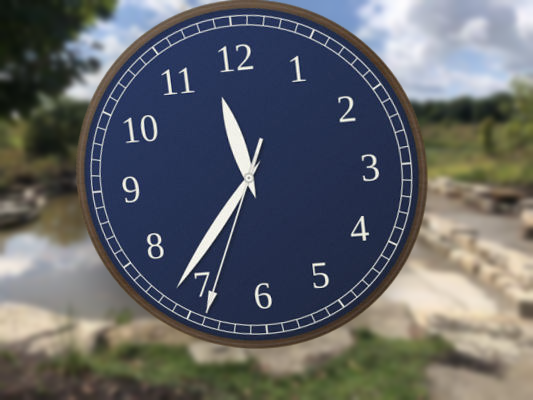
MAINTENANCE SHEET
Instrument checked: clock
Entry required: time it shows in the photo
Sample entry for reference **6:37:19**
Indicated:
**11:36:34**
